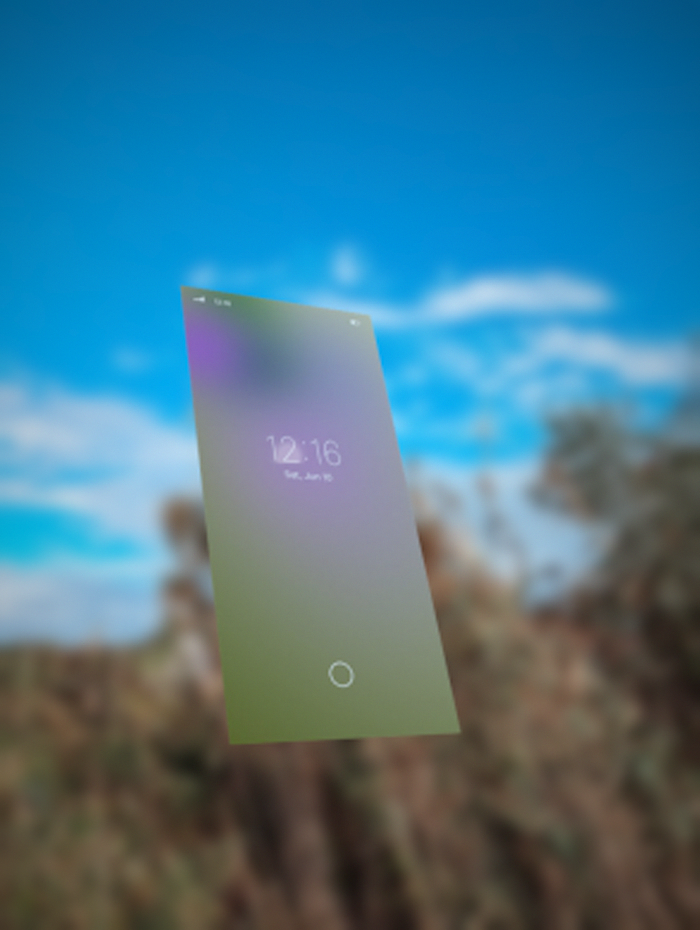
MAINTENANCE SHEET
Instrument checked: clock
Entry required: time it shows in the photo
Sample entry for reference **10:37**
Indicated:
**12:16**
